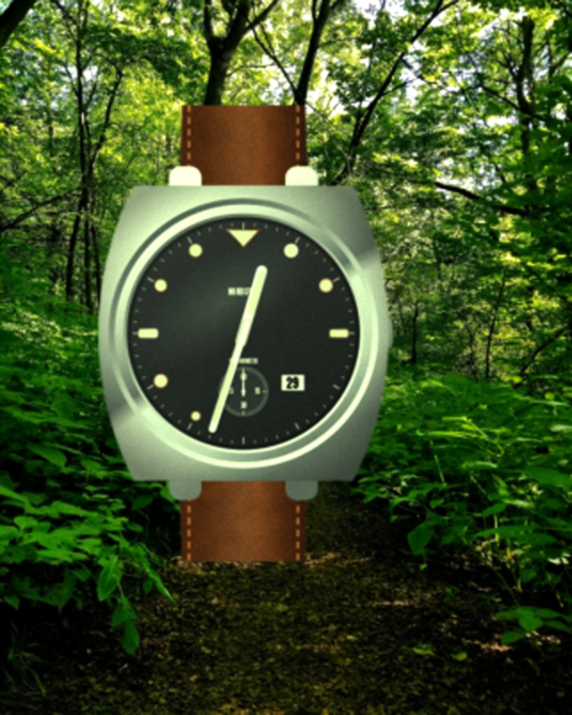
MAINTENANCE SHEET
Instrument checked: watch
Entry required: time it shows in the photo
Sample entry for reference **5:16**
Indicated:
**12:33**
